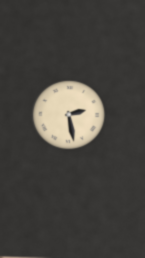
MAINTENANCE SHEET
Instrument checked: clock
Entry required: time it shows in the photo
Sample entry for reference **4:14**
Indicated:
**2:28**
